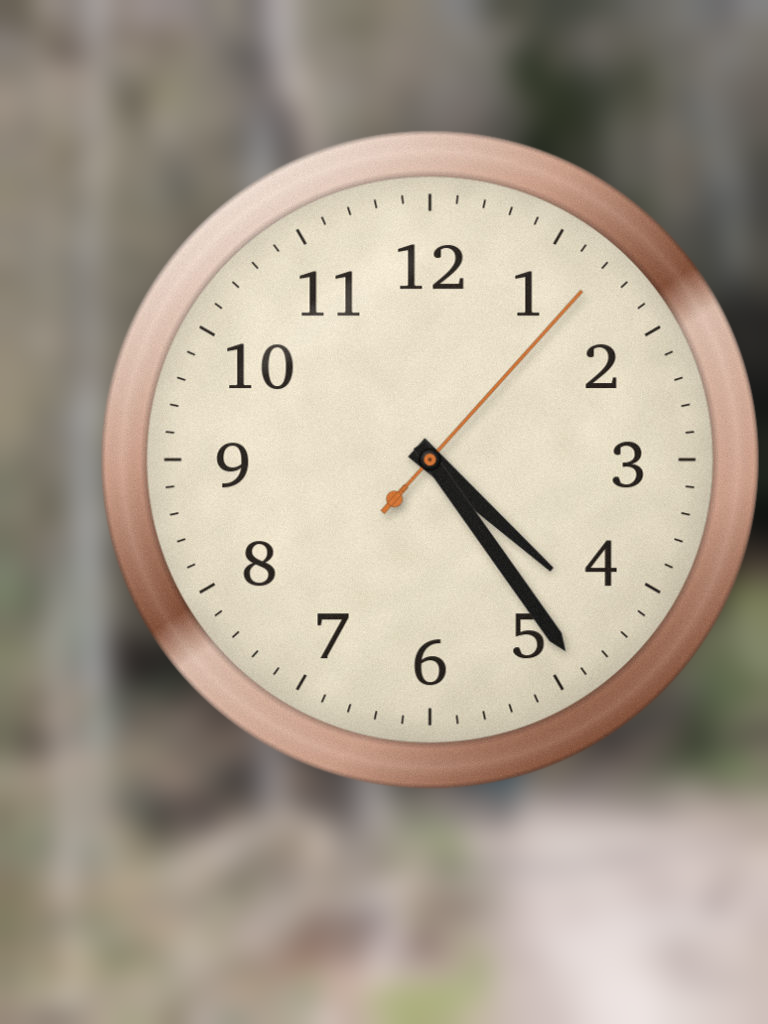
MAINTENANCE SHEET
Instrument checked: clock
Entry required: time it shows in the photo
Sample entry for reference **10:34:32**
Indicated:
**4:24:07**
